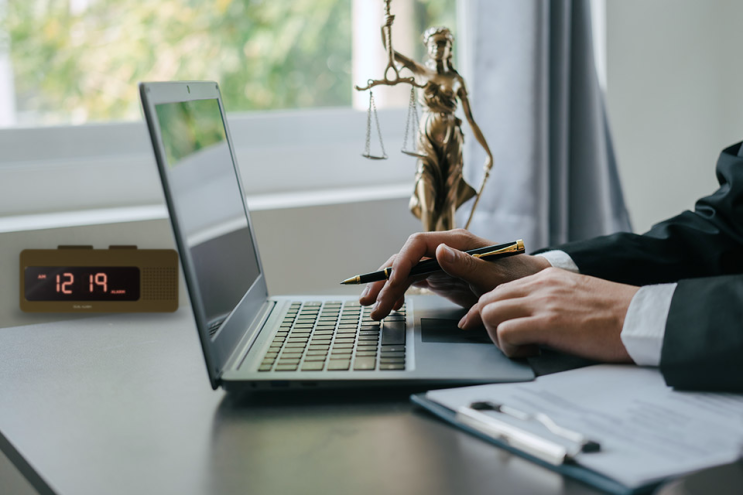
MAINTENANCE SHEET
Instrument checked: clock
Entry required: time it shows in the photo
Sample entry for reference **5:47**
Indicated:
**12:19**
